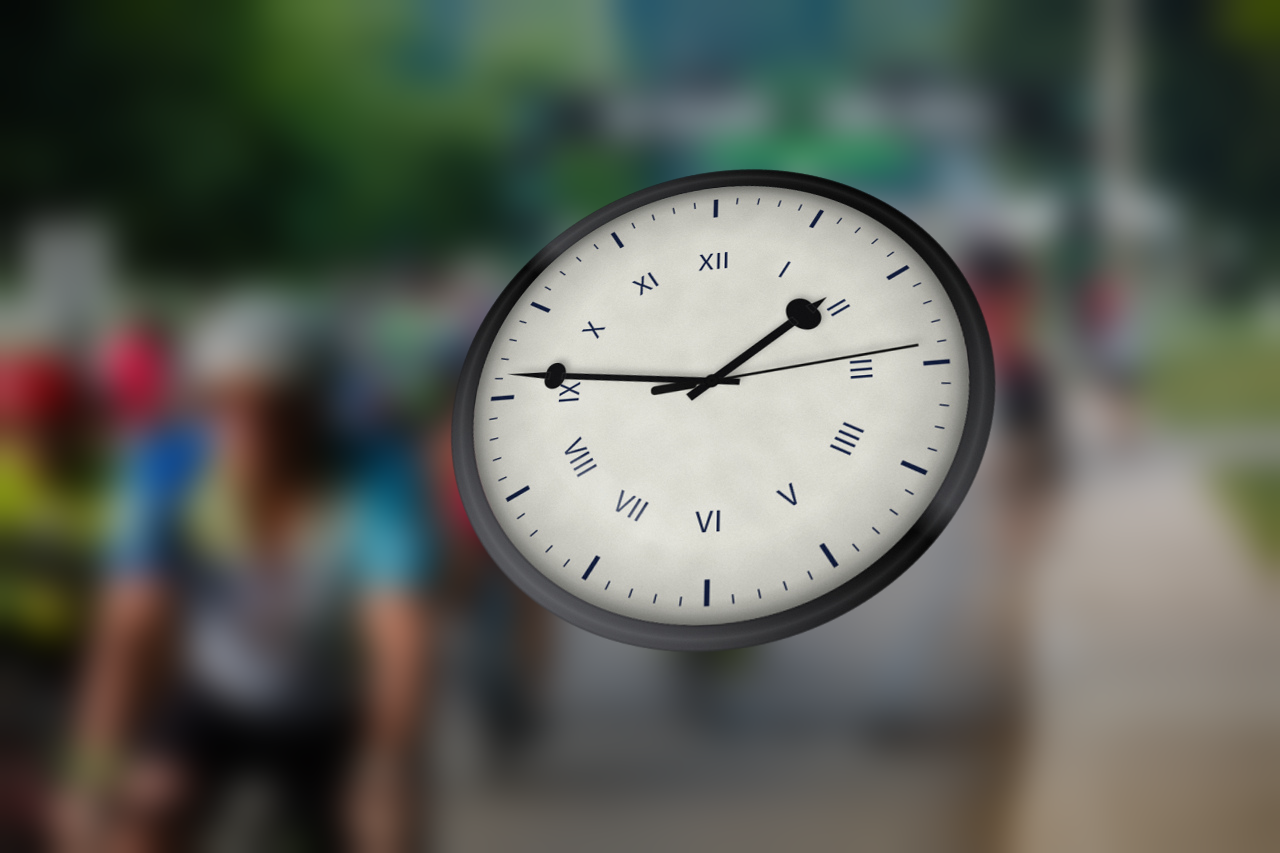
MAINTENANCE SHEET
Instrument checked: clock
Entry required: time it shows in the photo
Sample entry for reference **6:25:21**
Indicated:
**1:46:14**
